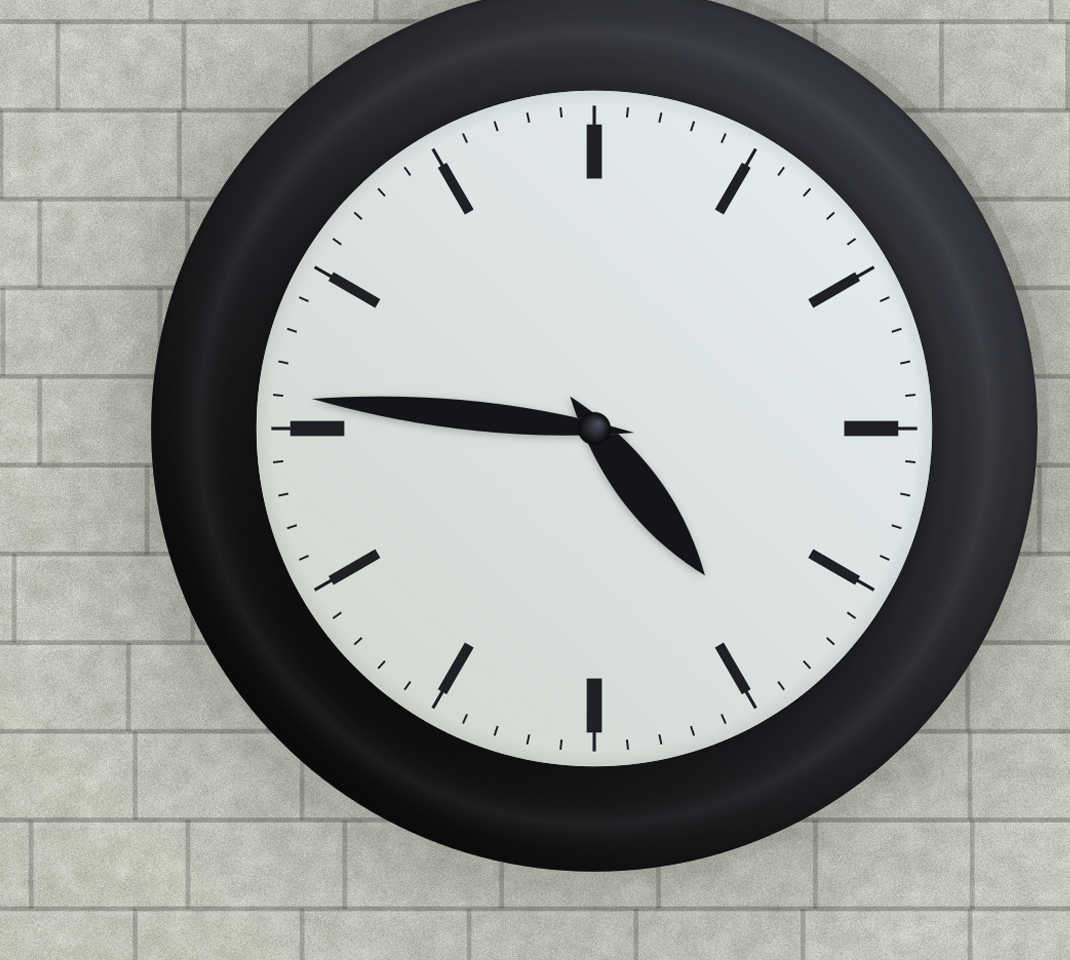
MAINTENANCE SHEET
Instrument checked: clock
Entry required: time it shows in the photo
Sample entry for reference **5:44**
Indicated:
**4:46**
